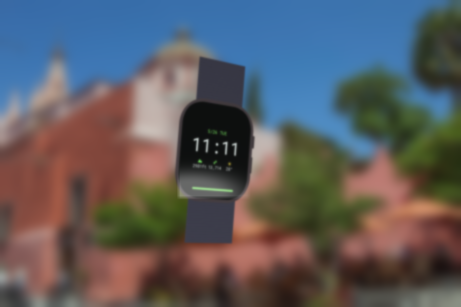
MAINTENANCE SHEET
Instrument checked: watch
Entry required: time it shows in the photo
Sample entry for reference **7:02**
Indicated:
**11:11**
